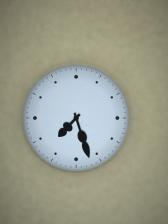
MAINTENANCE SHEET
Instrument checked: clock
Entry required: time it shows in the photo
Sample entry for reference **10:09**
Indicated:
**7:27**
